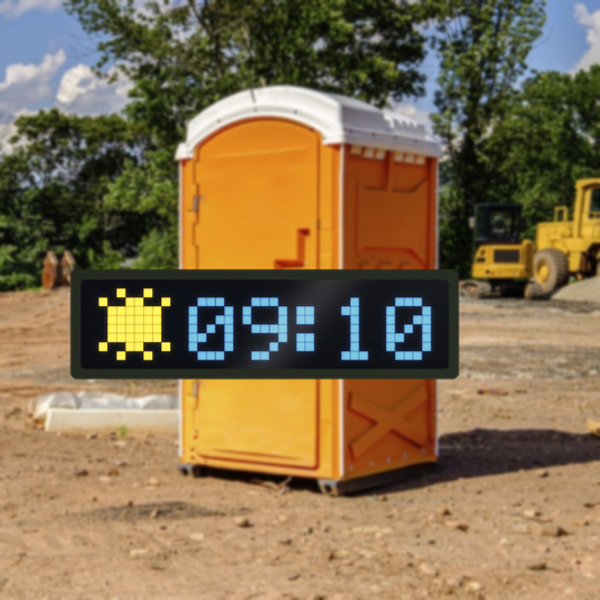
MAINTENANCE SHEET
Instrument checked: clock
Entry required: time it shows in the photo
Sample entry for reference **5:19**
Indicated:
**9:10**
